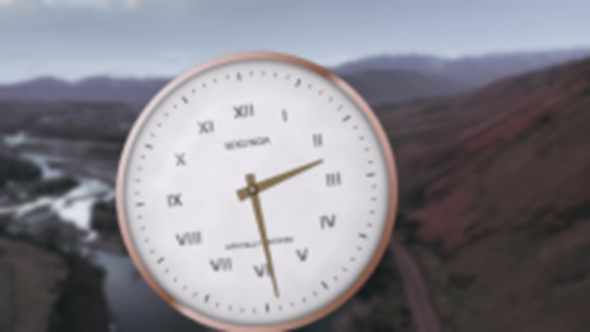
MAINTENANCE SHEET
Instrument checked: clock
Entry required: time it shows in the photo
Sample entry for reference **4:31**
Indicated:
**2:29**
